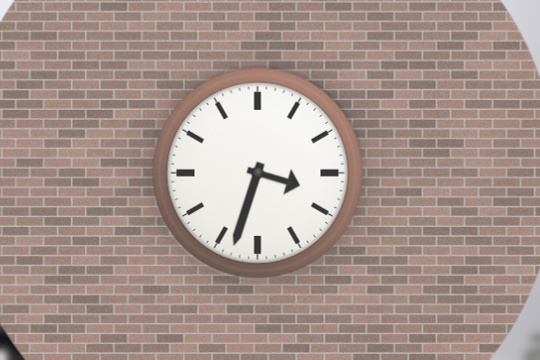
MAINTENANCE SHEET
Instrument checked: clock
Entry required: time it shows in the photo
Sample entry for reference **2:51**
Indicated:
**3:33**
